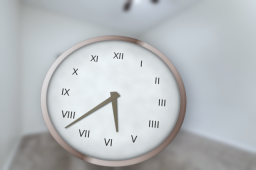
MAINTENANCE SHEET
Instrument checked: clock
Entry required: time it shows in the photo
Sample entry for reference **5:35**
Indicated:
**5:38**
